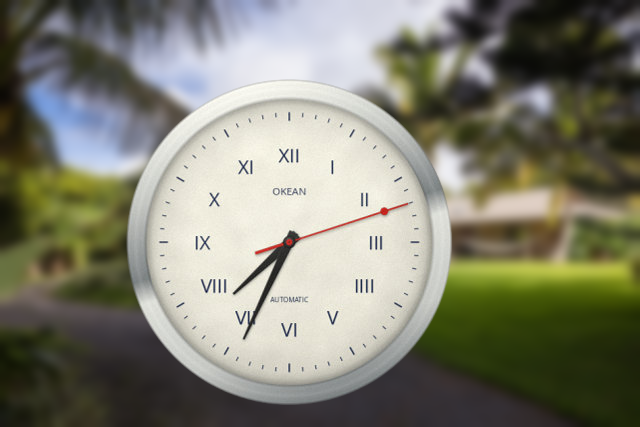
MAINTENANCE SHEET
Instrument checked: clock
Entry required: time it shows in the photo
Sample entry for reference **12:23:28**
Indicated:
**7:34:12**
